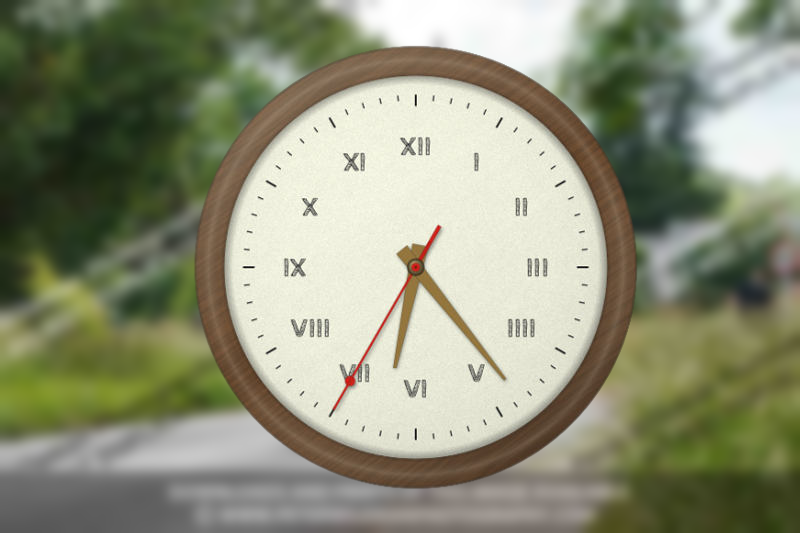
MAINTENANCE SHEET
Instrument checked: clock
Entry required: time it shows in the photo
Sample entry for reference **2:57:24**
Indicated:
**6:23:35**
